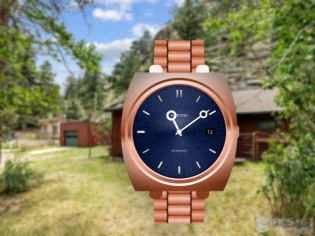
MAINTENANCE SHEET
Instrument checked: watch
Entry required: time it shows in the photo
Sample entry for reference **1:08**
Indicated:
**11:09**
